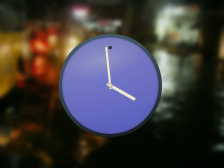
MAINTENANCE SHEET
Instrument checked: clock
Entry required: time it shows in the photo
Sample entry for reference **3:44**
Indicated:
**3:59**
